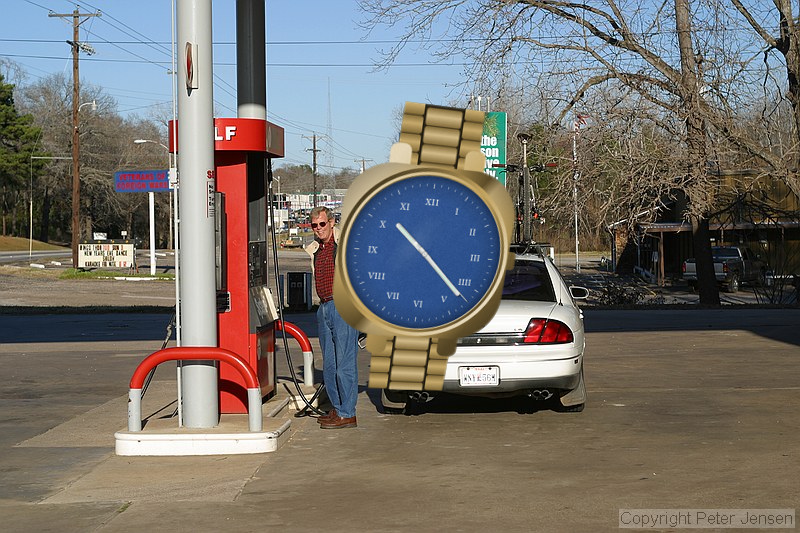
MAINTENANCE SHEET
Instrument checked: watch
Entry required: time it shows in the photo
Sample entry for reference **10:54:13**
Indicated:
**10:22:22**
